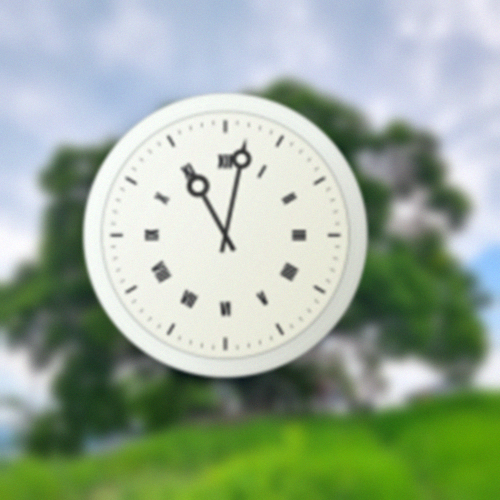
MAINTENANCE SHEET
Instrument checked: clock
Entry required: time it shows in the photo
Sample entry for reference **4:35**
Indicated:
**11:02**
